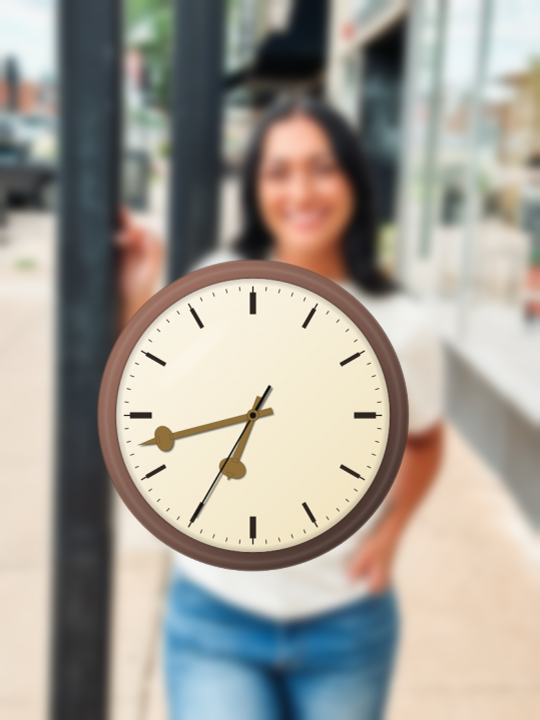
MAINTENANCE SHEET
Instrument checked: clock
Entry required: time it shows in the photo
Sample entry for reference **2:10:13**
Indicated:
**6:42:35**
